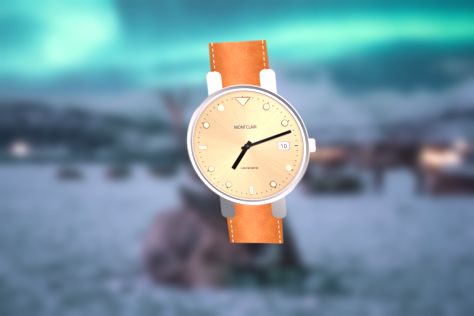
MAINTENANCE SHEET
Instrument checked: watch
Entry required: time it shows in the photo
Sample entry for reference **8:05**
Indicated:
**7:12**
